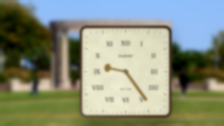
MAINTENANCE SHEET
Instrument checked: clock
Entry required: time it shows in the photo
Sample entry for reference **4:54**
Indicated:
**9:24**
